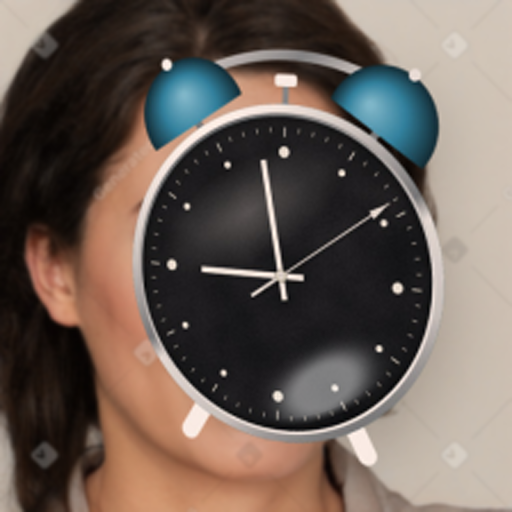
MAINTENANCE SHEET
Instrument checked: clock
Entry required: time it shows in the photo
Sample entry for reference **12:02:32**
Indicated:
**8:58:09**
